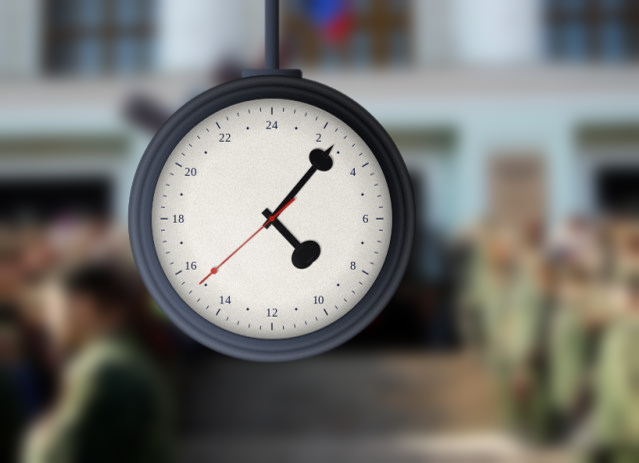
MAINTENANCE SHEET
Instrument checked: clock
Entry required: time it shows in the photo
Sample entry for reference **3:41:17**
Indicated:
**9:06:38**
